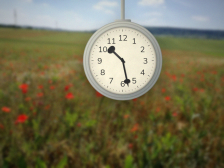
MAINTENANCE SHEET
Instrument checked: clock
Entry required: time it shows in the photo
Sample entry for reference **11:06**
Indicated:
**10:28**
